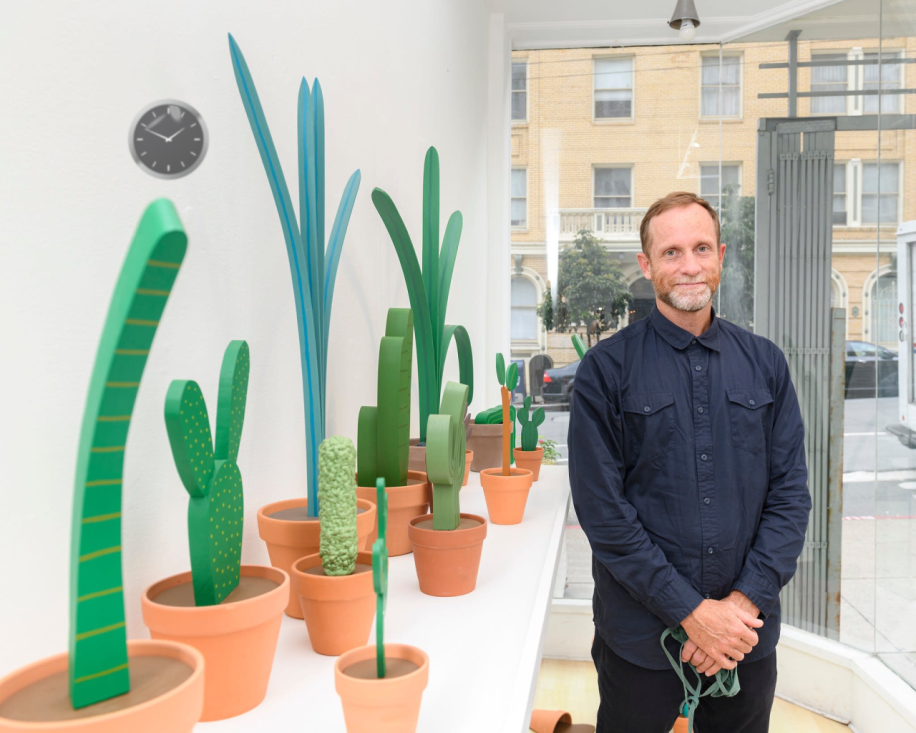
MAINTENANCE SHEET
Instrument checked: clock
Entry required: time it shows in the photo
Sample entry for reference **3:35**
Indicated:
**1:49**
